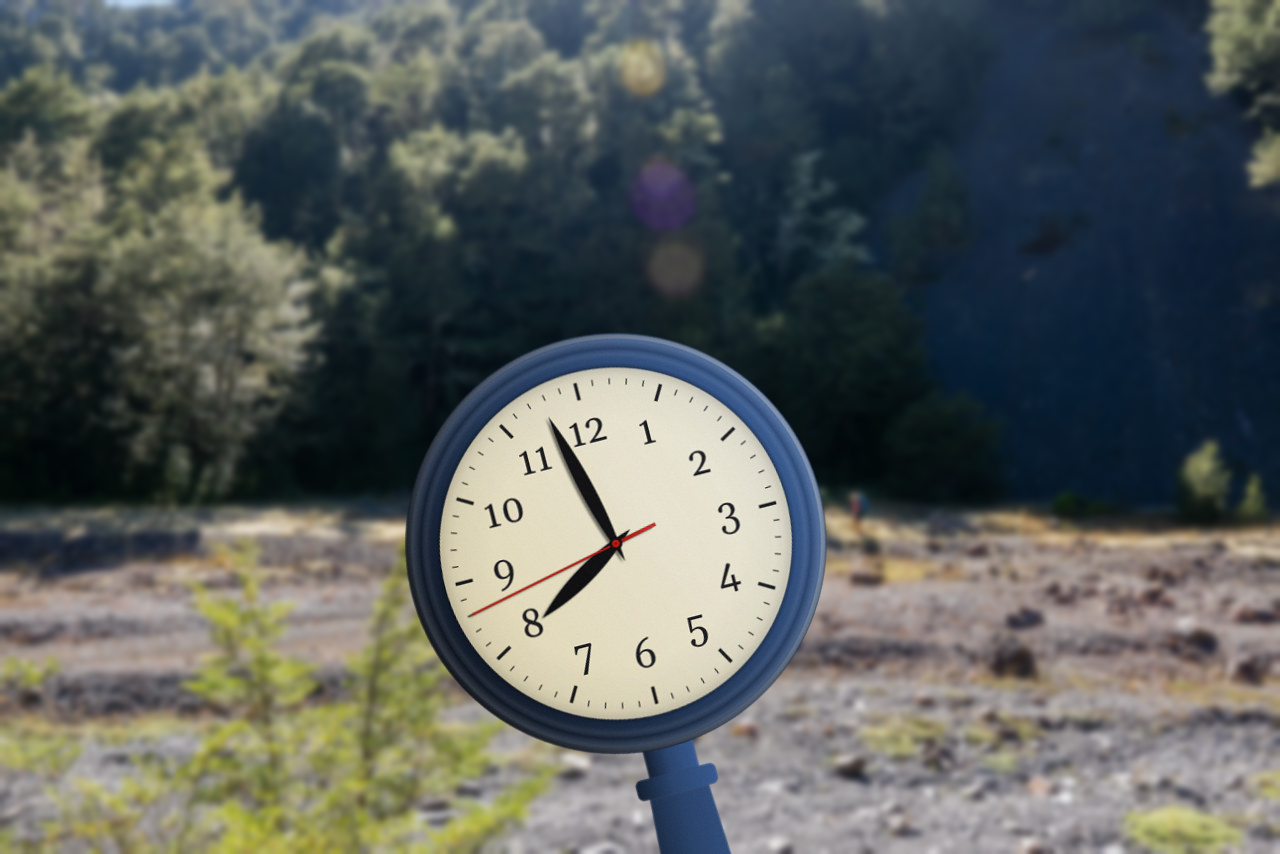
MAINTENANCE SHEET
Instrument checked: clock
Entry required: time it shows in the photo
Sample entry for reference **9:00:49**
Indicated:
**7:57:43**
